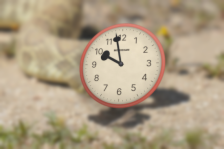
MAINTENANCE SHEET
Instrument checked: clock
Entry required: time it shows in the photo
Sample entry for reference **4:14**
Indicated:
**9:58**
